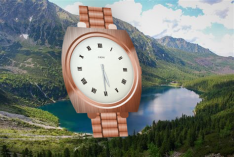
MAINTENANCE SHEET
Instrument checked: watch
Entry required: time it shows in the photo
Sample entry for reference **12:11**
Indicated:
**5:30**
